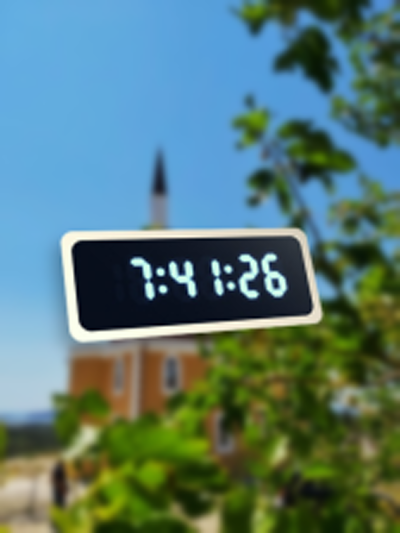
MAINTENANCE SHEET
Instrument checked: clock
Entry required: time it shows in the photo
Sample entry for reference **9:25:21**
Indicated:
**7:41:26**
